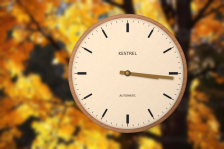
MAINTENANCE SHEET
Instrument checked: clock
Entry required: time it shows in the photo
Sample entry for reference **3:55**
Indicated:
**3:16**
